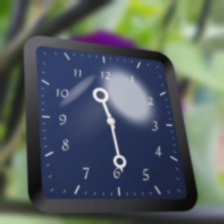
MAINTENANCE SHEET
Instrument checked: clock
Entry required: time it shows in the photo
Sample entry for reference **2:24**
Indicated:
**11:29**
